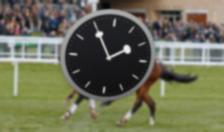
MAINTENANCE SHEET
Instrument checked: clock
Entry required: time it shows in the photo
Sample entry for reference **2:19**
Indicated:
**1:55**
